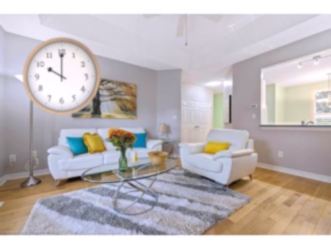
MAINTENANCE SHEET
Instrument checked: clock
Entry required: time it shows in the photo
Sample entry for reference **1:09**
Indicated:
**10:00**
